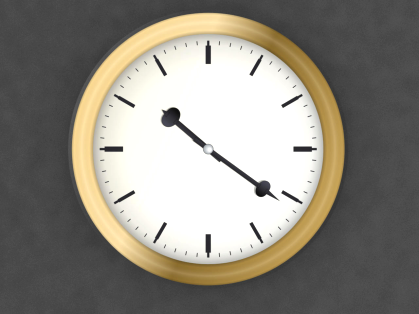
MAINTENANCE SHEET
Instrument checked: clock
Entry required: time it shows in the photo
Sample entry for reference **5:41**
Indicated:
**10:21**
